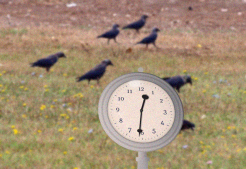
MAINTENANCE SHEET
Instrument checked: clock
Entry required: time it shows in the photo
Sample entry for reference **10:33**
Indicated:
**12:31**
